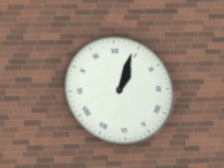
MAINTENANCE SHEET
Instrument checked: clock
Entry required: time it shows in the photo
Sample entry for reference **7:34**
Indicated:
**1:04**
